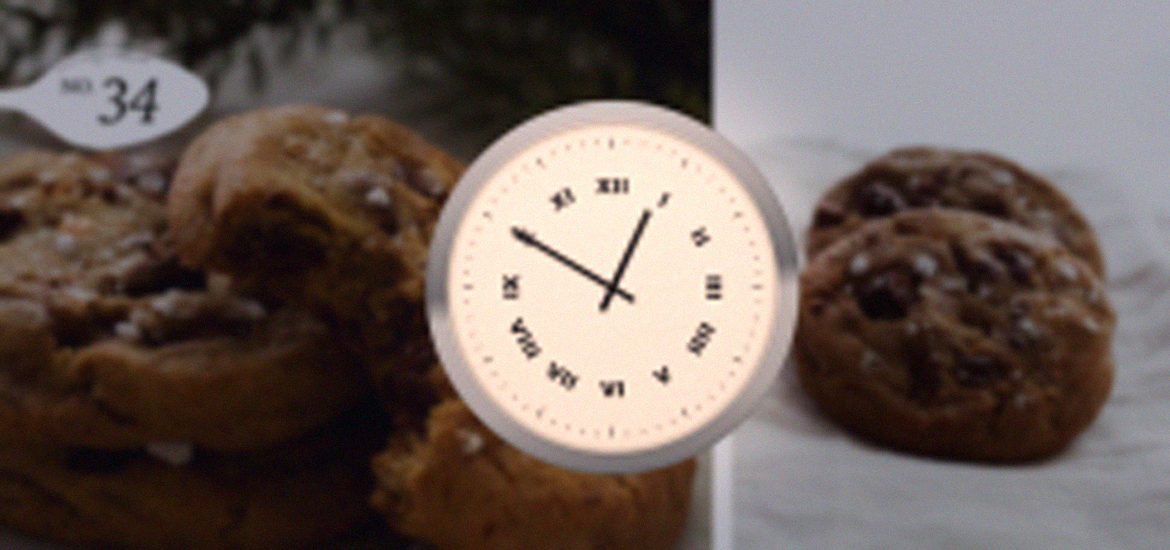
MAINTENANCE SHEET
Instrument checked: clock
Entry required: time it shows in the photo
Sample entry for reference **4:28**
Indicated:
**12:50**
